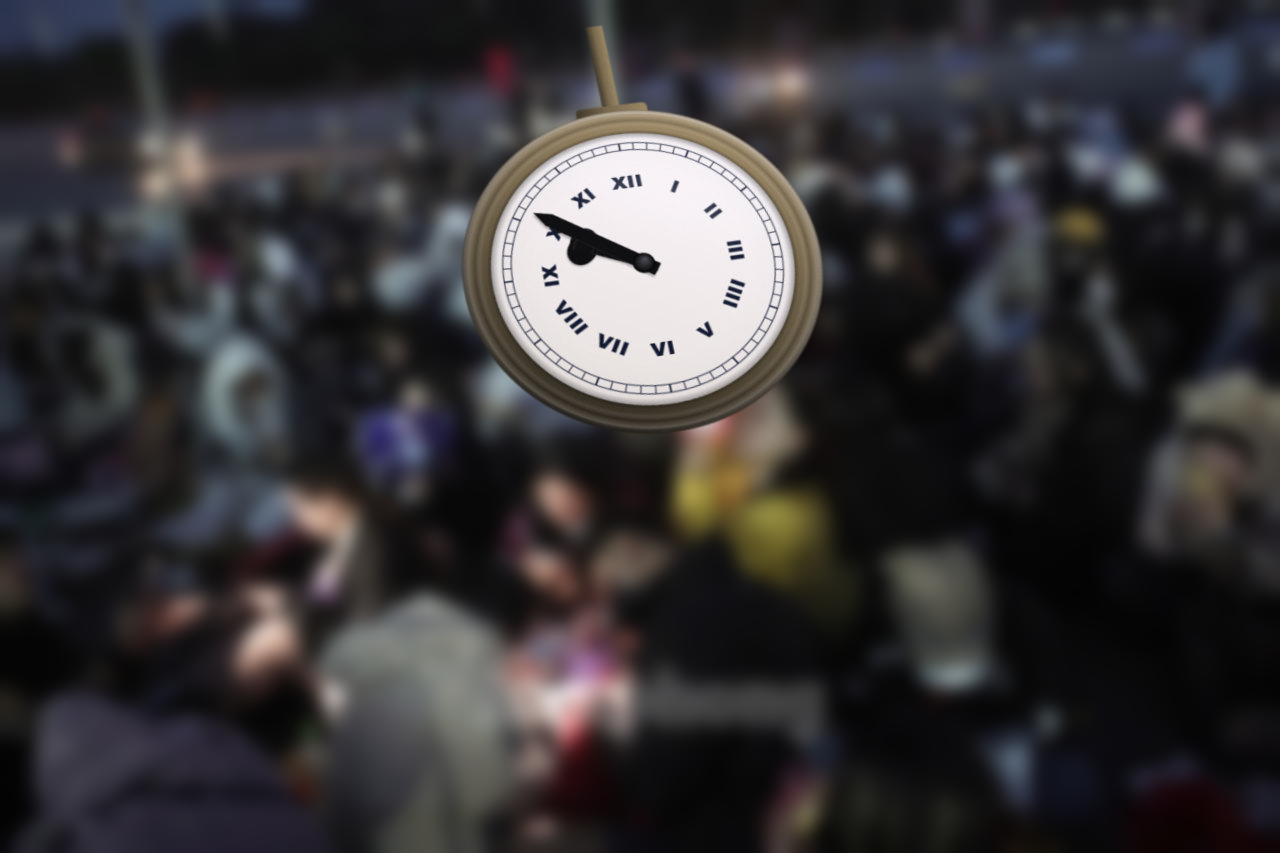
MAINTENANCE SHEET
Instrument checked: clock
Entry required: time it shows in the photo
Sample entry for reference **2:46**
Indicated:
**9:51**
